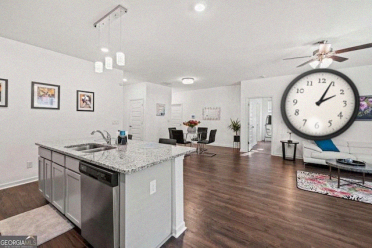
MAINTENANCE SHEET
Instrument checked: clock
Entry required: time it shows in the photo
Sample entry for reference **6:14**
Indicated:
**2:04**
